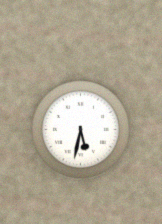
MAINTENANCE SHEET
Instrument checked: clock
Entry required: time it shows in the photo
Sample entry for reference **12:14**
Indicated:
**5:32**
